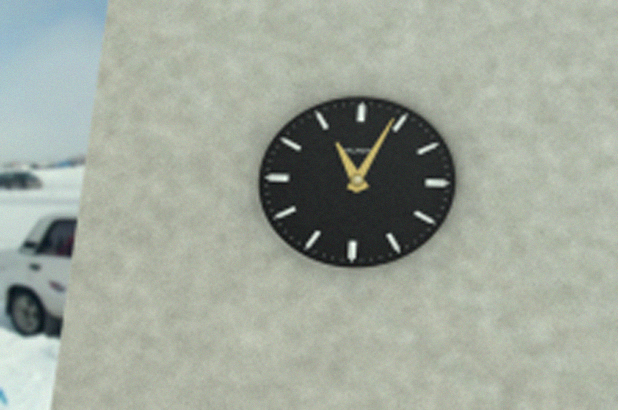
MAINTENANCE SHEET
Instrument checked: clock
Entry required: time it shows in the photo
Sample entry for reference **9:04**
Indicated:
**11:04**
